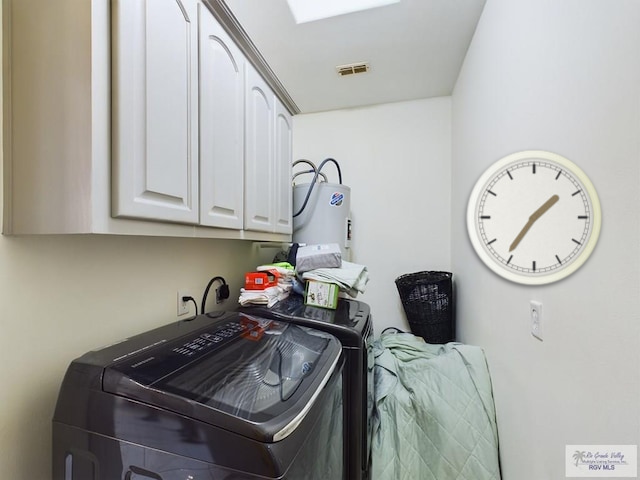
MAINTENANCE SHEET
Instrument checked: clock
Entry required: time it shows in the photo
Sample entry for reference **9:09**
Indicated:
**1:36**
